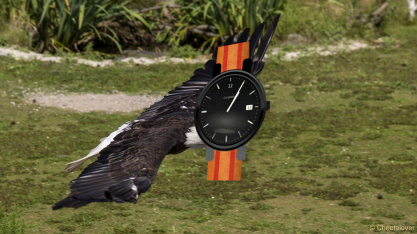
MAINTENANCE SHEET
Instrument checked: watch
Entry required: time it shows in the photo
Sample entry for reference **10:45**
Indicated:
**1:05**
